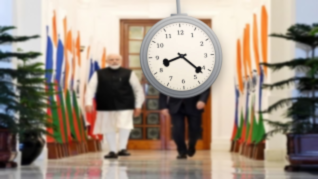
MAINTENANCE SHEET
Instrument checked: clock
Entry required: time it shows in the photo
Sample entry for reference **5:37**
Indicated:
**8:22**
